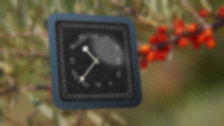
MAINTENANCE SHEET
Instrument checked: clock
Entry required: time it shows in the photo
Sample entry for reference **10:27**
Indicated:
**10:37**
